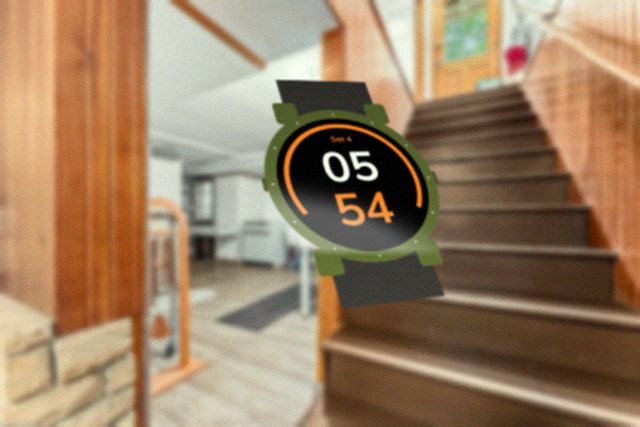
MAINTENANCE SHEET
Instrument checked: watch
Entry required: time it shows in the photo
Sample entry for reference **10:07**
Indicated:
**5:54**
